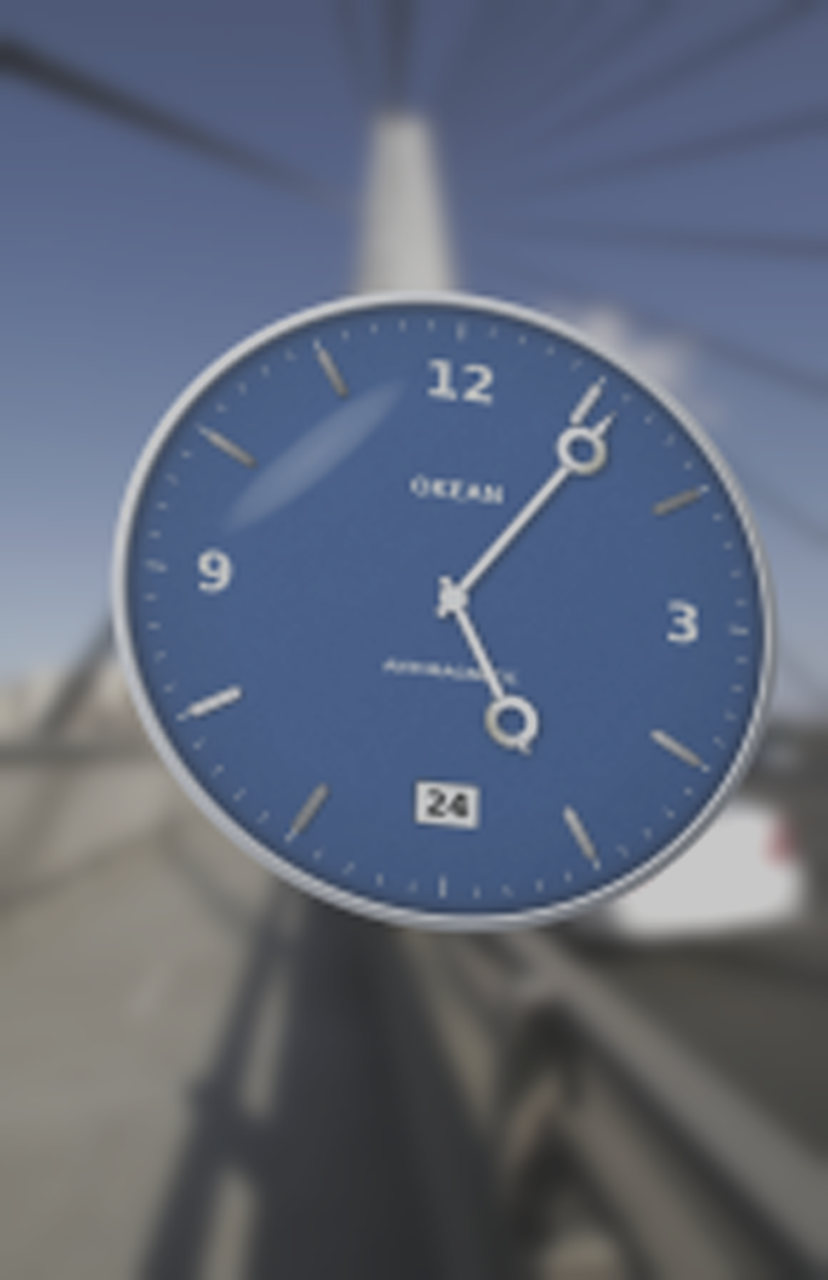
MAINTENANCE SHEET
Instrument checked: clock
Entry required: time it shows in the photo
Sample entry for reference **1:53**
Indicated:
**5:06**
